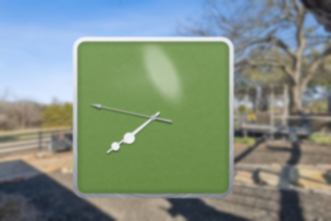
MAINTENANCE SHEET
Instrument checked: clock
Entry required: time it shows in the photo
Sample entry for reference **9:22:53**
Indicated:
**7:38:47**
